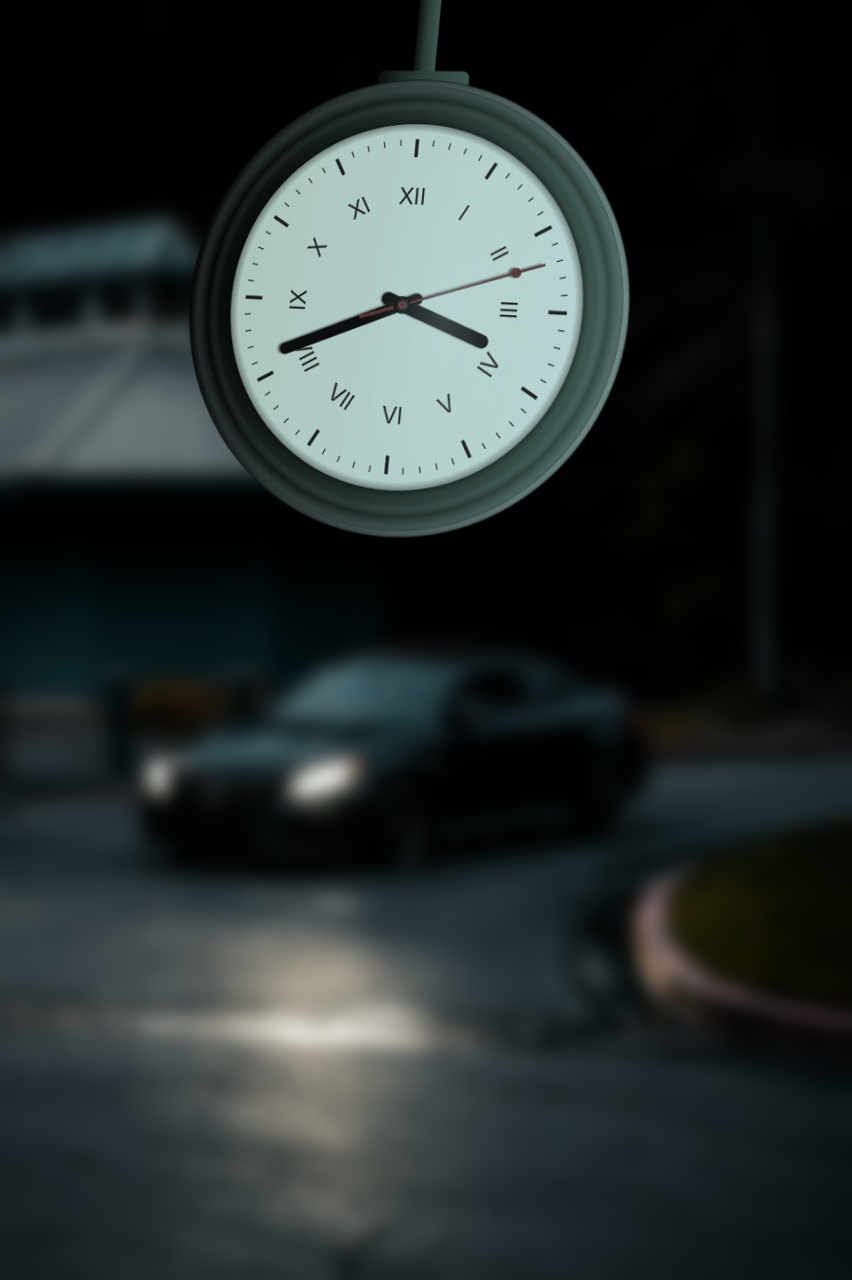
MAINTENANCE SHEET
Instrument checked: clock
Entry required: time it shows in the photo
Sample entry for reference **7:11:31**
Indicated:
**3:41:12**
